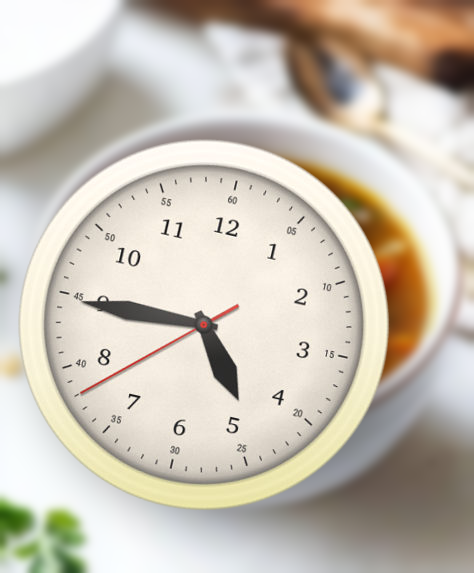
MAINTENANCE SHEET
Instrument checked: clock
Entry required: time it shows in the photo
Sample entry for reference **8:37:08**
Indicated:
**4:44:38**
